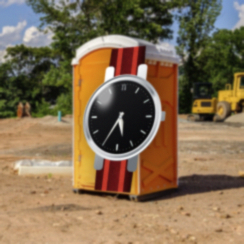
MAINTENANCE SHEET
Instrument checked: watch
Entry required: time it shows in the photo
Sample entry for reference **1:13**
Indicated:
**5:35**
